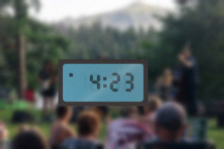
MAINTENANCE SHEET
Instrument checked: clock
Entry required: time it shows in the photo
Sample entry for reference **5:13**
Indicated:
**4:23**
